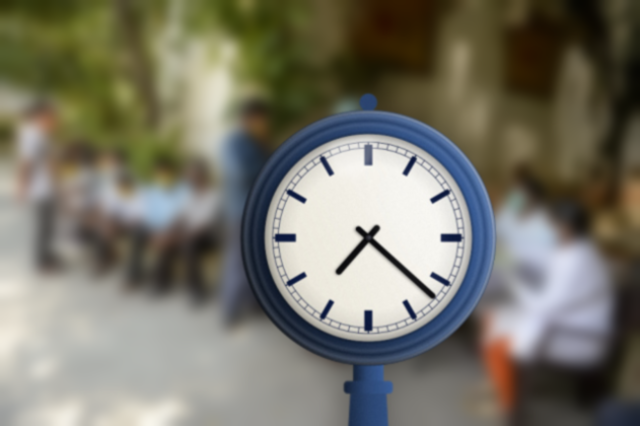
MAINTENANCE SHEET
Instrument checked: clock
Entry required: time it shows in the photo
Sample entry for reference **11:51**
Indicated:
**7:22**
